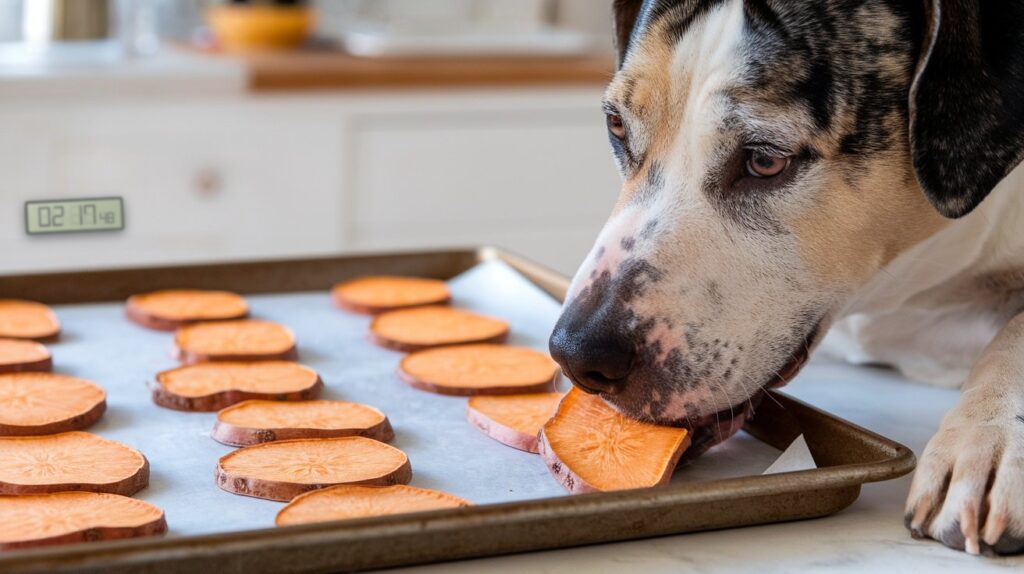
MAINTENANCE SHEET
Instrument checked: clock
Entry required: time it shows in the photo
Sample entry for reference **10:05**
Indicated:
**2:17**
